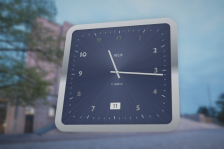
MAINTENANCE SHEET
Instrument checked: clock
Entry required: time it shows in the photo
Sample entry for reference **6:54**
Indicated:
**11:16**
